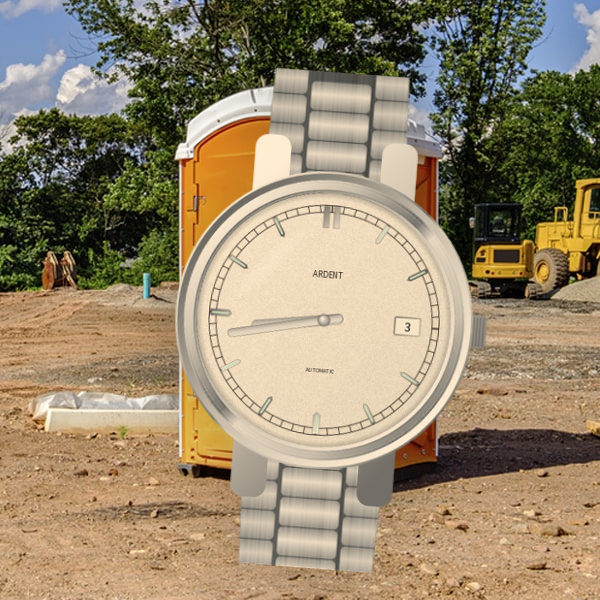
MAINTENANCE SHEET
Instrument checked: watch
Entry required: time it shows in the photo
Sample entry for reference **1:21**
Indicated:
**8:43**
